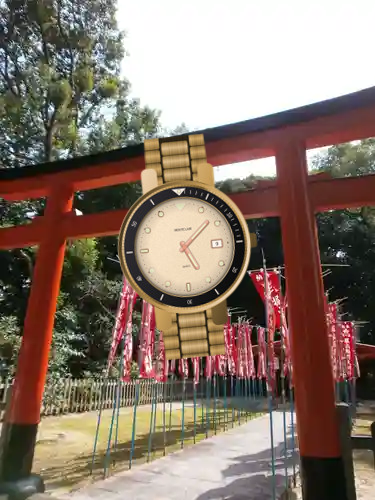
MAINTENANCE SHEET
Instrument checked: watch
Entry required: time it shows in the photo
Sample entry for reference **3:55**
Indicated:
**5:08**
